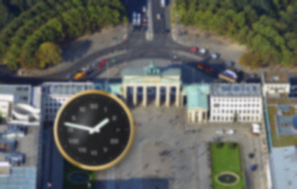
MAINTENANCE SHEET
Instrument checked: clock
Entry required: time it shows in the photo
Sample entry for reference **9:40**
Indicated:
**1:47**
